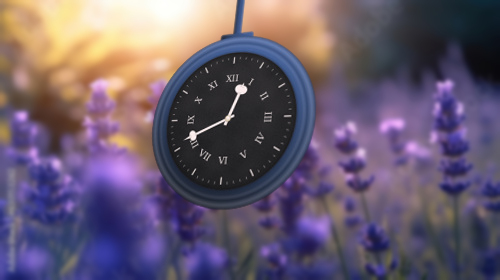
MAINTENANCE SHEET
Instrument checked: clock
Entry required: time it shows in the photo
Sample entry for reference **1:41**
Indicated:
**12:41**
